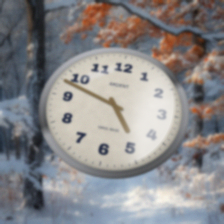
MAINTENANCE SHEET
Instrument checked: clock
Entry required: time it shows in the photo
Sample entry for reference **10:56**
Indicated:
**4:48**
